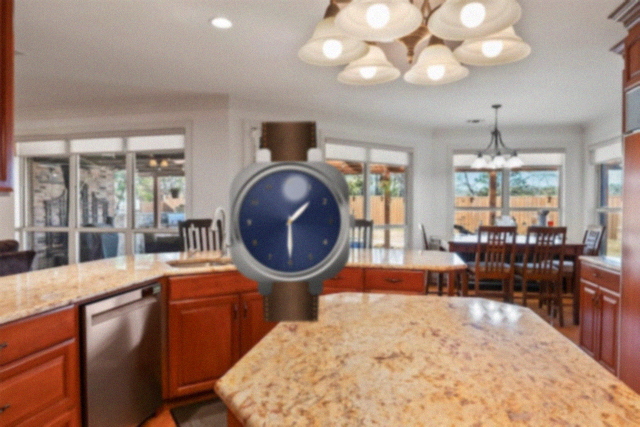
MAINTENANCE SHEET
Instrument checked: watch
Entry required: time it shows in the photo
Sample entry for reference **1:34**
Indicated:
**1:30**
